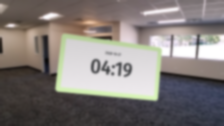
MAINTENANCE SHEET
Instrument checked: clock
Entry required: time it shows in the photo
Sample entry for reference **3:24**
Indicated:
**4:19**
